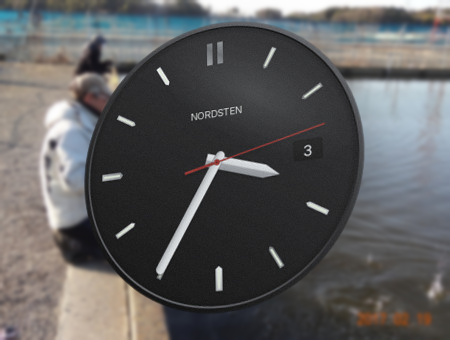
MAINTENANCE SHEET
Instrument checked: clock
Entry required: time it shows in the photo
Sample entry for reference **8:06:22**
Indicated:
**3:35:13**
